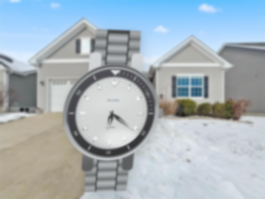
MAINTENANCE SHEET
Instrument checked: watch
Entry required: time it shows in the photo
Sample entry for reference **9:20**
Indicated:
**6:21**
